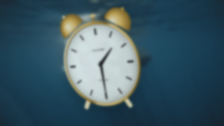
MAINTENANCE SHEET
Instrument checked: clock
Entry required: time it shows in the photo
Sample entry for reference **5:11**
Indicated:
**1:30**
